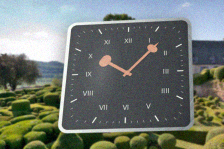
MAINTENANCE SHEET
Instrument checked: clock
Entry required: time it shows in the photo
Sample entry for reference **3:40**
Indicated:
**10:07**
